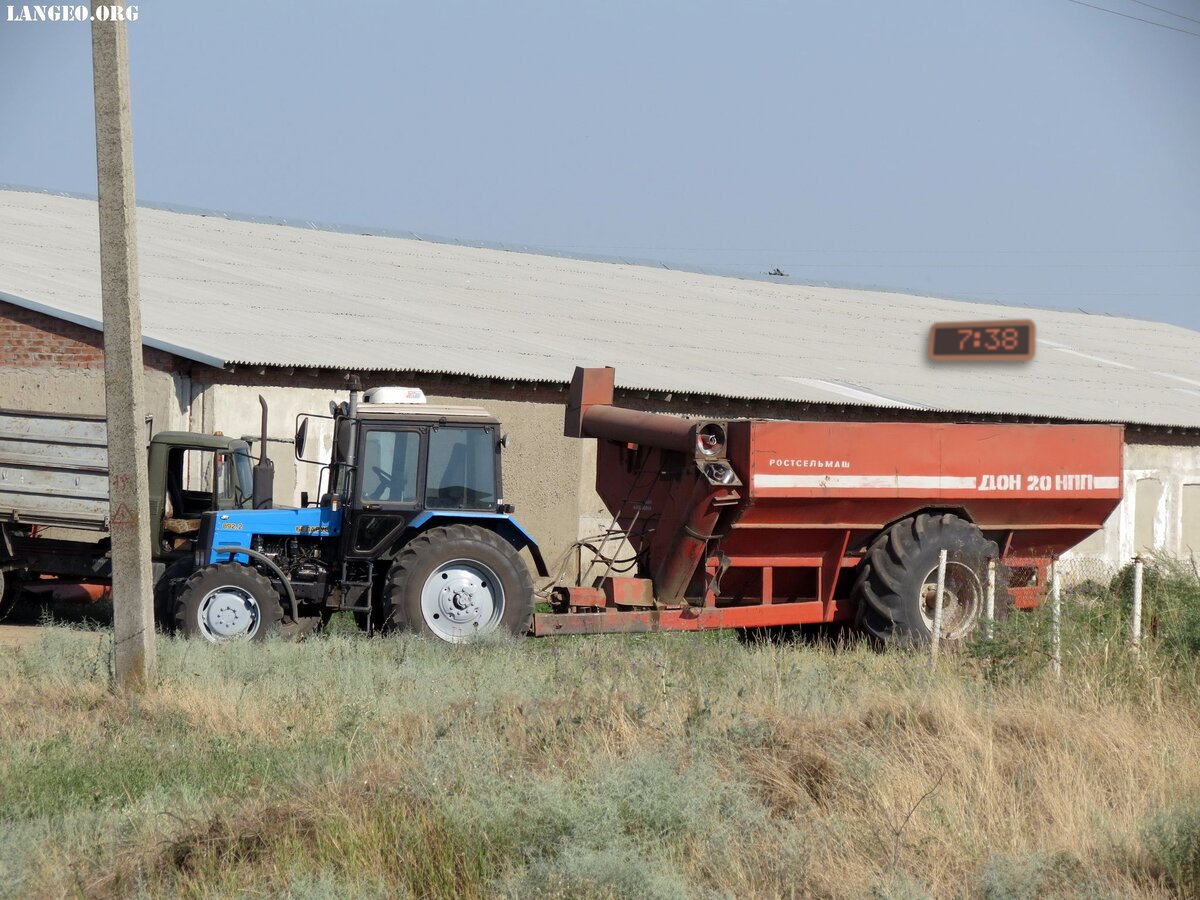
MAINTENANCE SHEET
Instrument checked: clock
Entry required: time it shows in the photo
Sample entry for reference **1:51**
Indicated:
**7:38**
